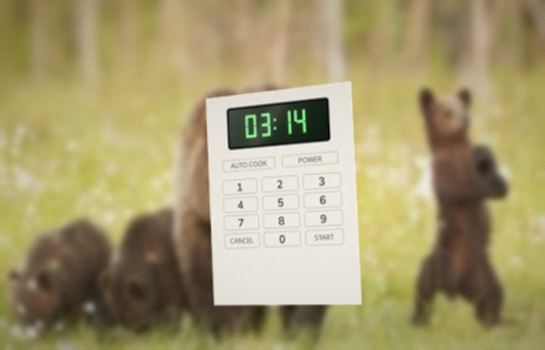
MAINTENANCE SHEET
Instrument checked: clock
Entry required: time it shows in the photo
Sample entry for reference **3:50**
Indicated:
**3:14**
